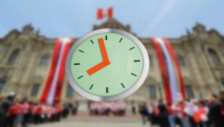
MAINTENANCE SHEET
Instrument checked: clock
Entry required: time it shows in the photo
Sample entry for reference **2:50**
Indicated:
**7:58**
